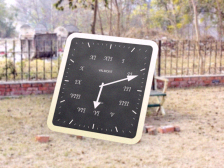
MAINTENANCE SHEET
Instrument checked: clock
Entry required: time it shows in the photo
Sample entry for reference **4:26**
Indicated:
**6:11**
